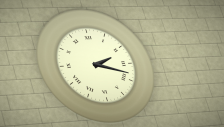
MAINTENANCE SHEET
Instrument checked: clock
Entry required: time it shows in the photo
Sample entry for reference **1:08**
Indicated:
**2:18**
